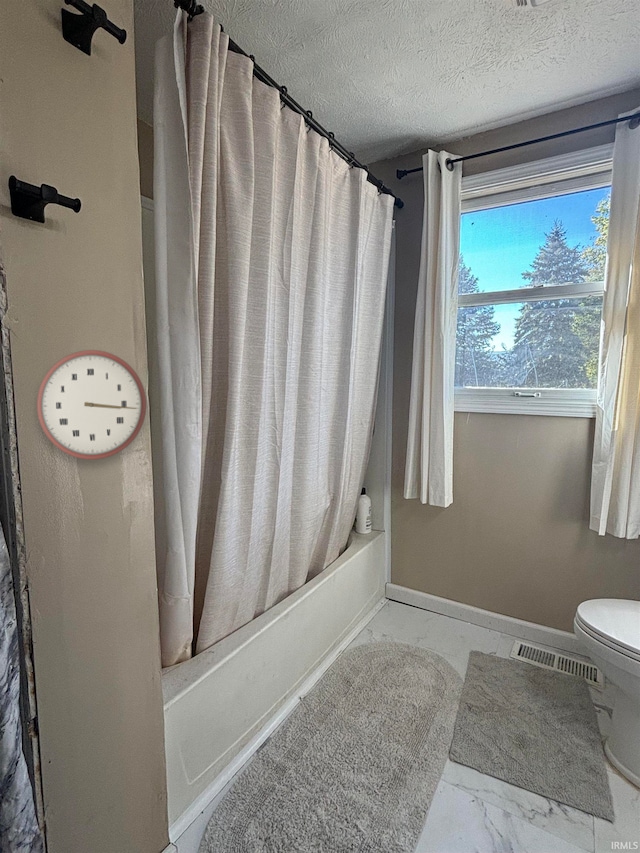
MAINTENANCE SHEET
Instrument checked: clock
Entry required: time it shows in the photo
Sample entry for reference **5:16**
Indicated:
**3:16**
